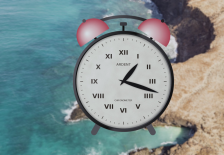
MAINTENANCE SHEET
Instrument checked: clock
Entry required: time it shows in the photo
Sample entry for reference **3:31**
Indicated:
**1:18**
